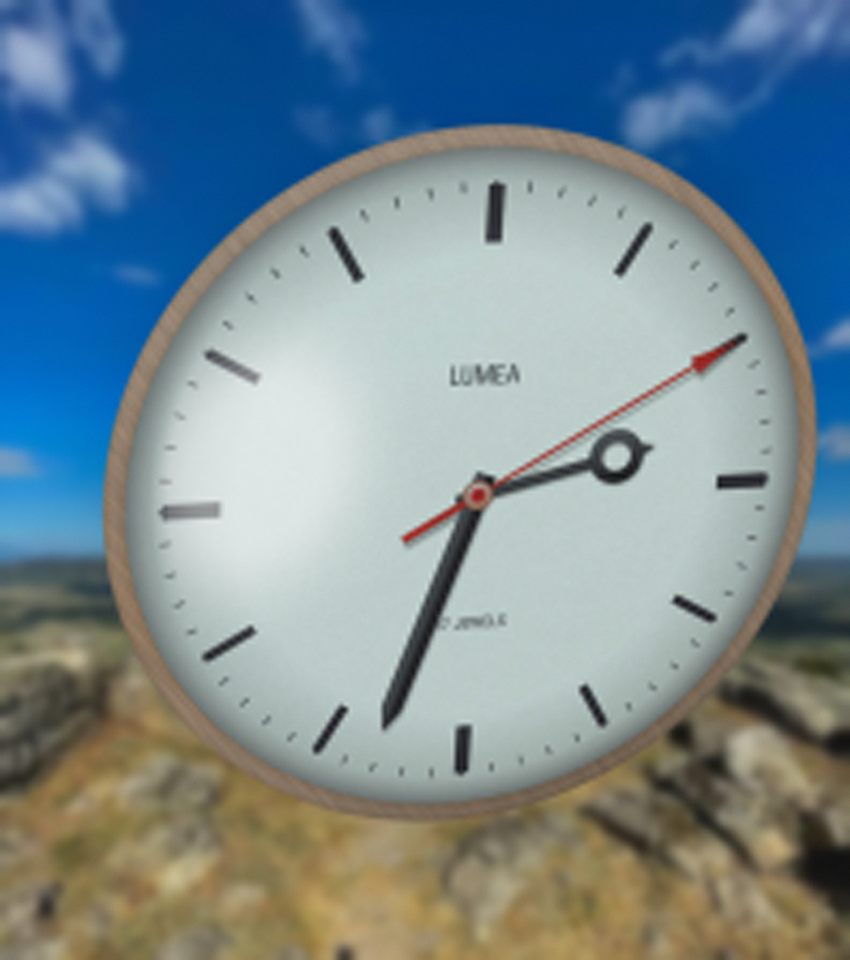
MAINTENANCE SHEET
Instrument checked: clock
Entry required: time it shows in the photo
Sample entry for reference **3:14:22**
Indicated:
**2:33:10**
